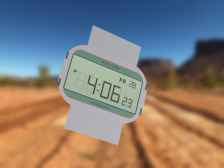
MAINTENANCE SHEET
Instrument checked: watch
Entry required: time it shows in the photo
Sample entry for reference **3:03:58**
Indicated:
**4:06:23**
